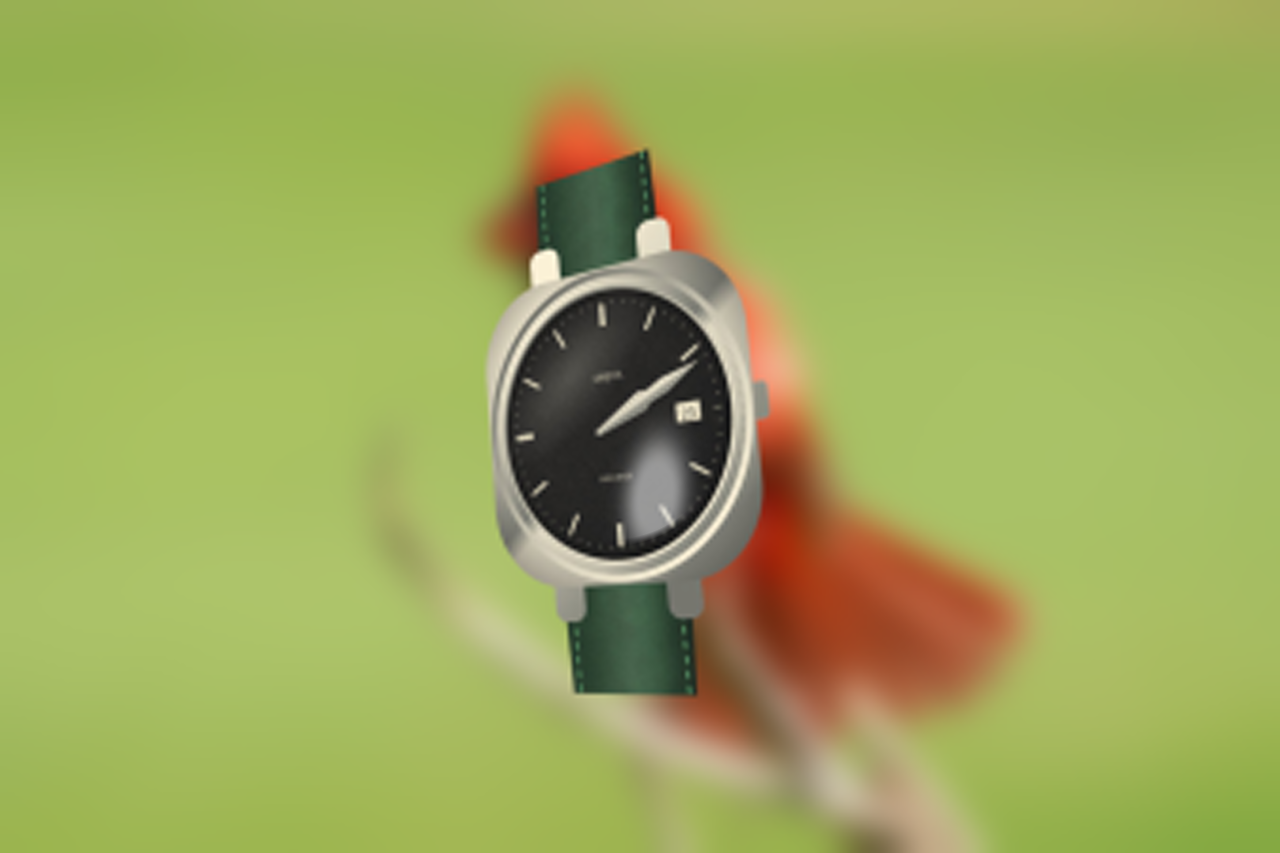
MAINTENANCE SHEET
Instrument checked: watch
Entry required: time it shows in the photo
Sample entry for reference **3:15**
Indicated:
**2:11**
